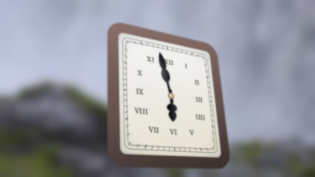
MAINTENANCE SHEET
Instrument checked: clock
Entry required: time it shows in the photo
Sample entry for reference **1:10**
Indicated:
**5:58**
